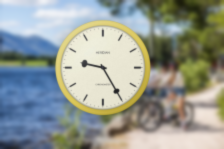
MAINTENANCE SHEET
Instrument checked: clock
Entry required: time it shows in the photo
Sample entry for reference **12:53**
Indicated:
**9:25**
